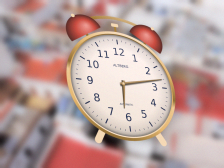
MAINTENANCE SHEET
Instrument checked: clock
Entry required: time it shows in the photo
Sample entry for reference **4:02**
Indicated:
**6:13**
